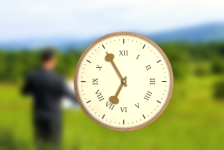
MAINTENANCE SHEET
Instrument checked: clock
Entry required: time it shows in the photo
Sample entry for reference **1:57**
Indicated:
**6:55**
